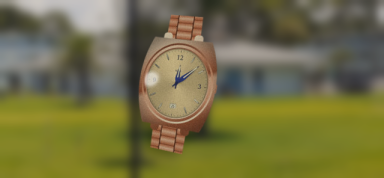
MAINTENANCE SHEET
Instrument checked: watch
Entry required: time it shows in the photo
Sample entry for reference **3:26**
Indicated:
**12:08**
